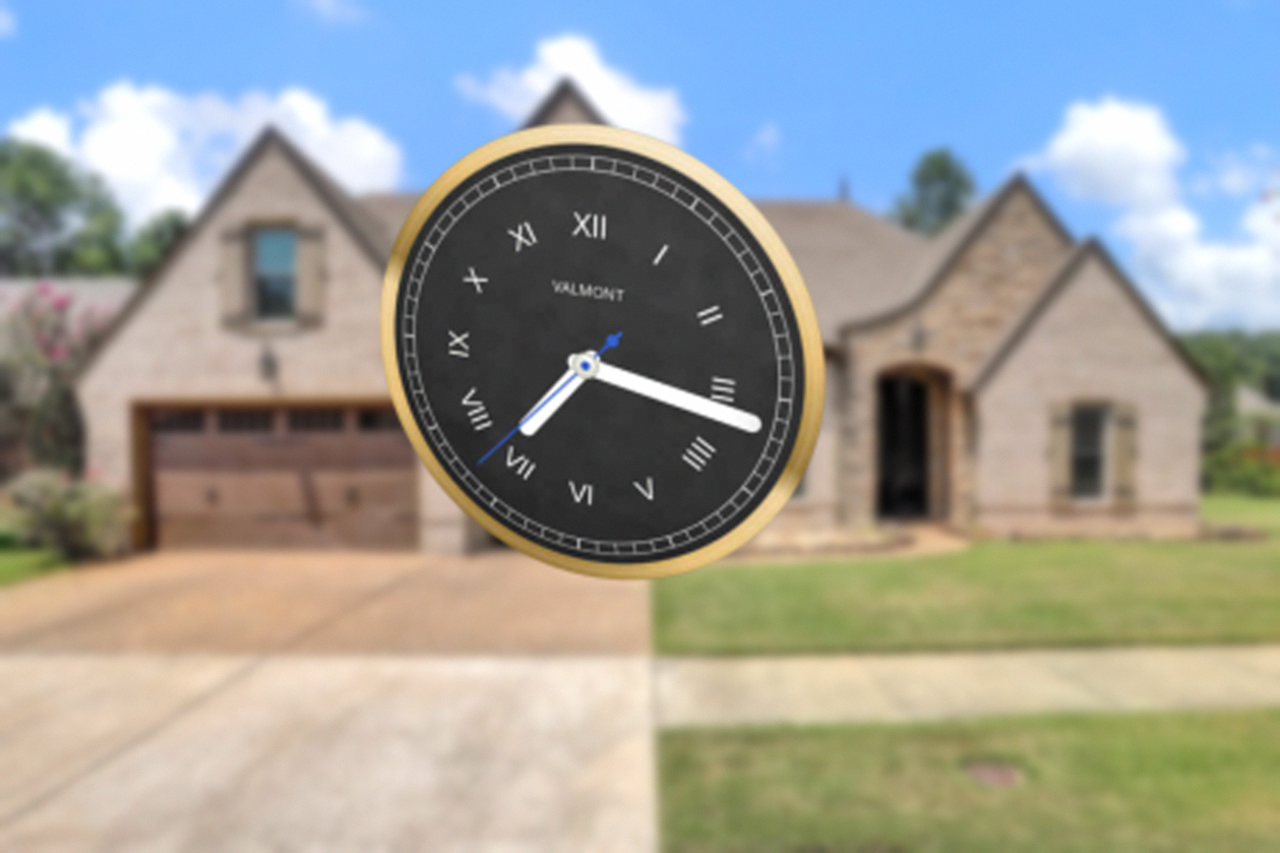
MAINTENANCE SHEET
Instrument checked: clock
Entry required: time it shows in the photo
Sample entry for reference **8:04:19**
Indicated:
**7:16:37**
